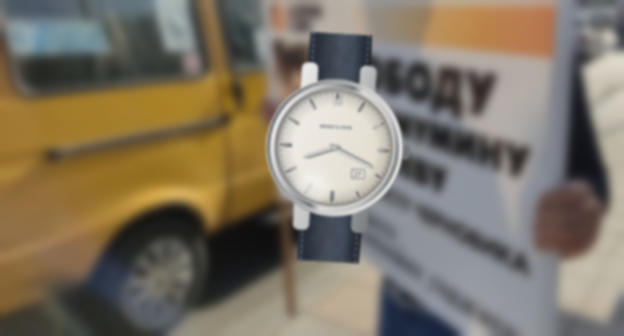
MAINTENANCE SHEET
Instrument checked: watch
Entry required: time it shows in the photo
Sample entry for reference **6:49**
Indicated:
**8:19**
